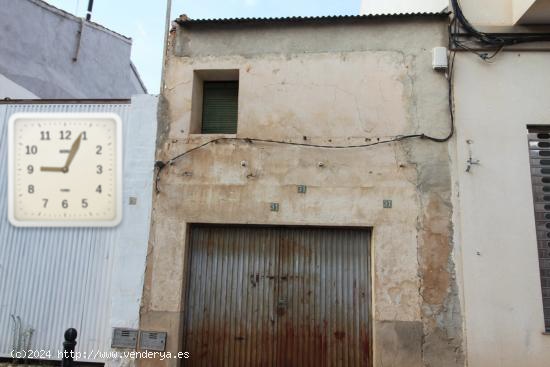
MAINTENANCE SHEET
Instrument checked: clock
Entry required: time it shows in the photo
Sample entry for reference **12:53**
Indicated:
**9:04**
